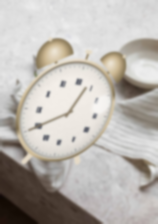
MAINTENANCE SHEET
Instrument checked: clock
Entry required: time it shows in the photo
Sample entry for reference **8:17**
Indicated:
**12:40**
